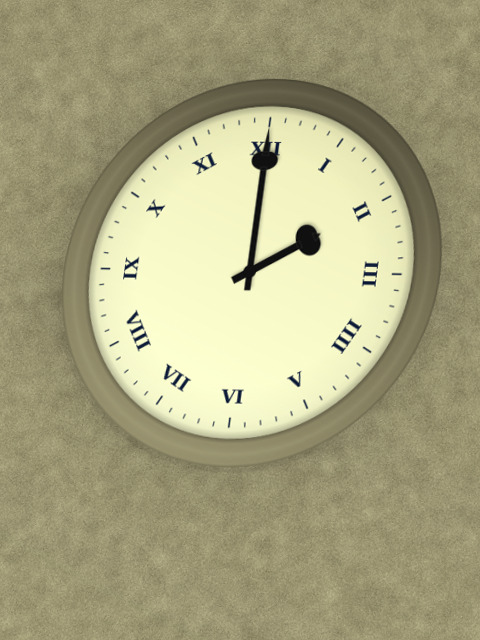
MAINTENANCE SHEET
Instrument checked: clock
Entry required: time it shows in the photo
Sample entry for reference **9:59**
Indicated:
**2:00**
